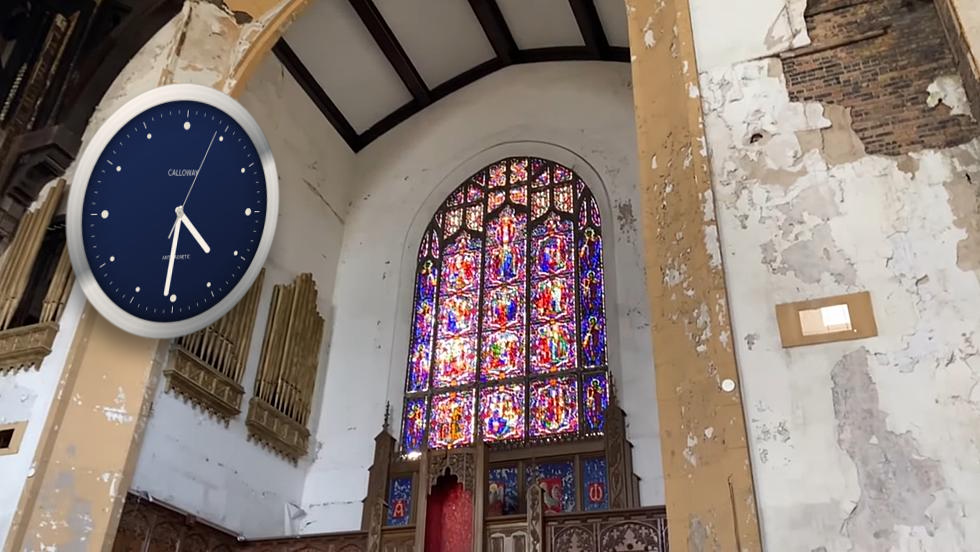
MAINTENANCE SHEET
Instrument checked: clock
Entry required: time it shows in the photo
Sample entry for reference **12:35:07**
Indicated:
**4:31:04**
